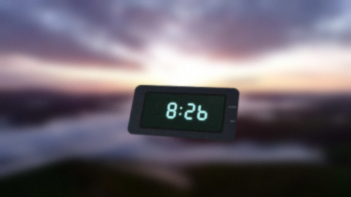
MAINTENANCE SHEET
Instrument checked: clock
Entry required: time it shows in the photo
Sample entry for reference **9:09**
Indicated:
**8:26**
